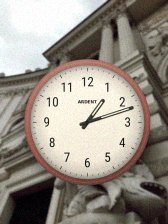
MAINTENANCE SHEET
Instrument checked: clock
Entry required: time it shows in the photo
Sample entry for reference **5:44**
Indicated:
**1:12**
